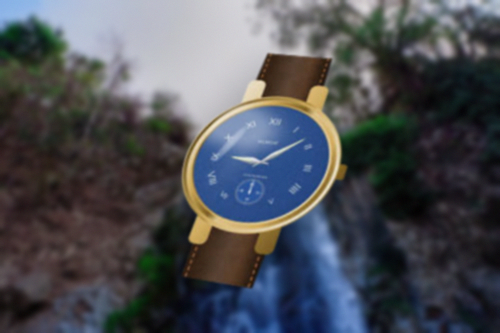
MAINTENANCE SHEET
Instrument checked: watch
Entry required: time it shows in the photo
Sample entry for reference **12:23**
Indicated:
**9:08**
